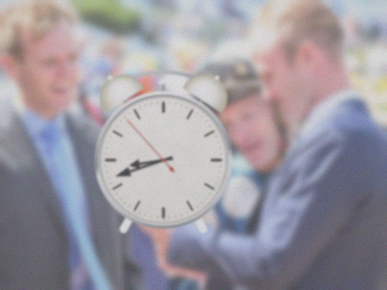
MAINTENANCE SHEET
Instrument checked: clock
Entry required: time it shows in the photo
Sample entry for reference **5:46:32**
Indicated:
**8:41:53**
